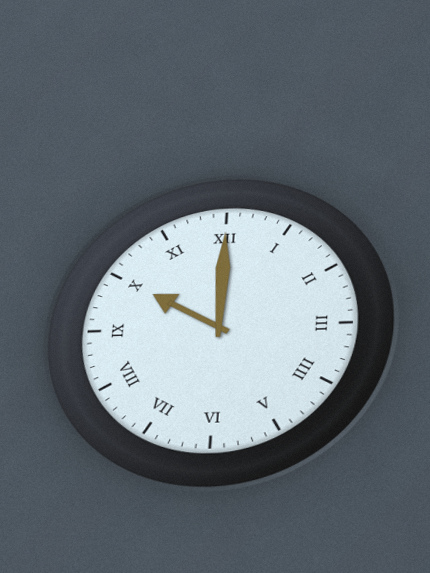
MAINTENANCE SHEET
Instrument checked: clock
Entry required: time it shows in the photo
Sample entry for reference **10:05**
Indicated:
**10:00**
